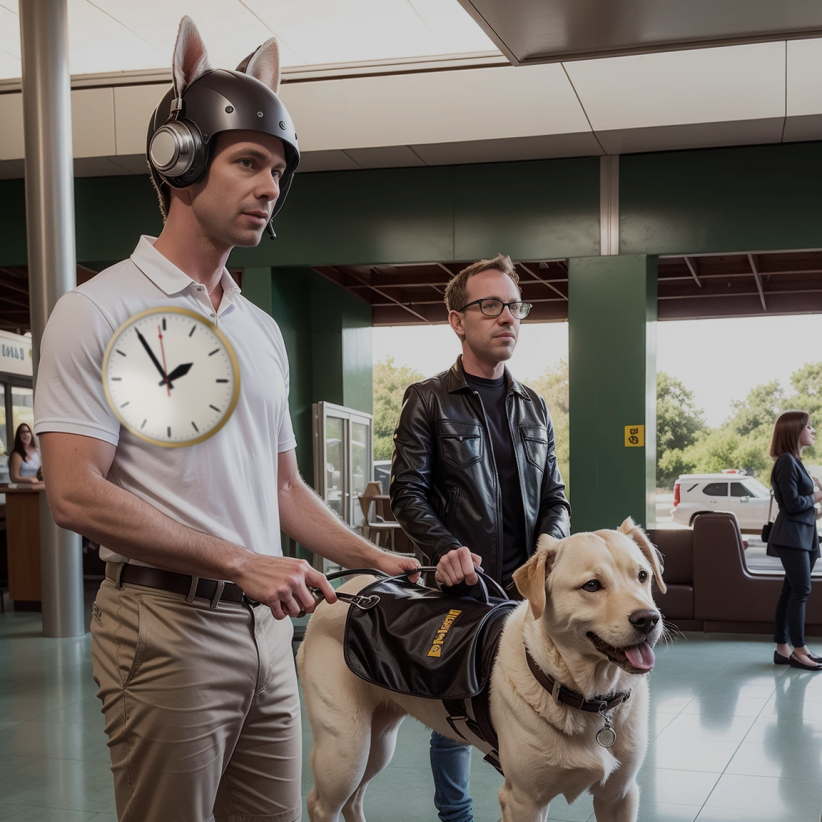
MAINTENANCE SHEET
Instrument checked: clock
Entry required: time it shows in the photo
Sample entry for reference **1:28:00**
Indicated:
**1:54:59**
